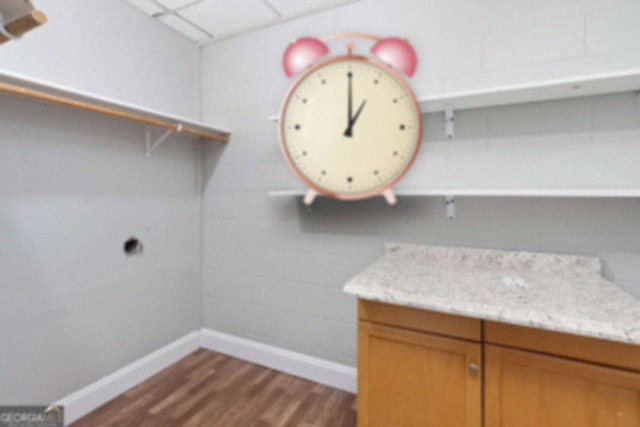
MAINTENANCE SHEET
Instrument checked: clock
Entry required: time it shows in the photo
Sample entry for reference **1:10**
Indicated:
**1:00**
